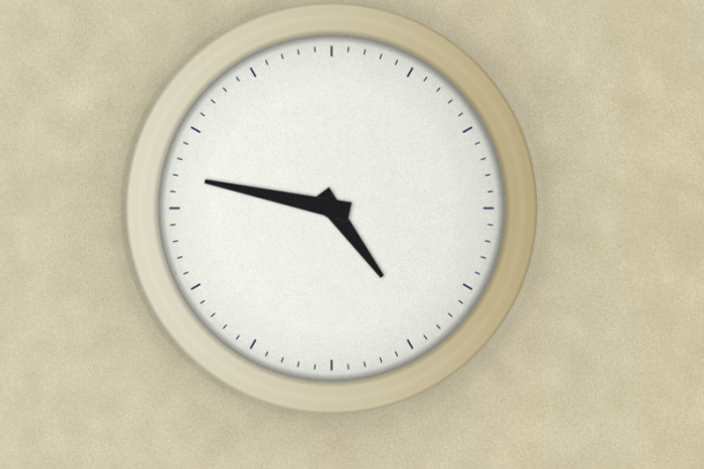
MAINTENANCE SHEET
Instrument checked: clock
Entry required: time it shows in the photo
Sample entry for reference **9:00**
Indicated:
**4:47**
